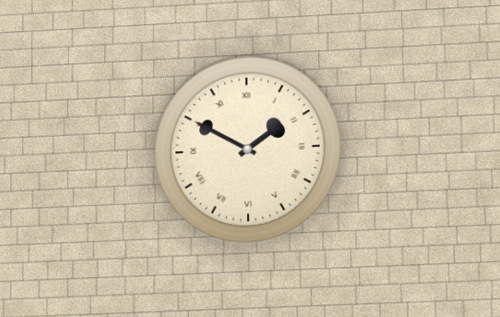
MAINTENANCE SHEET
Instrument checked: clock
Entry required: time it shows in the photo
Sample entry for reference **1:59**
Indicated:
**1:50**
